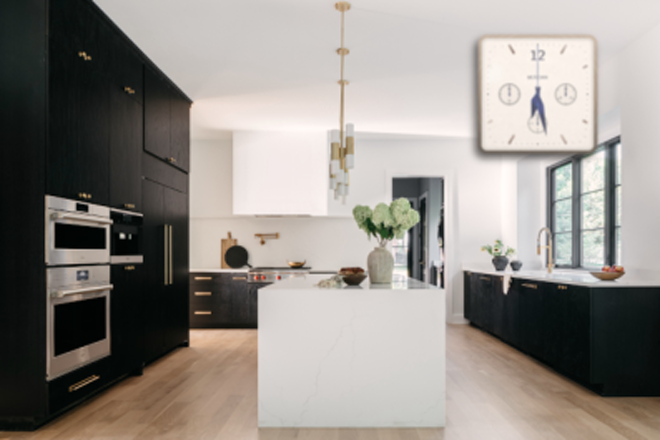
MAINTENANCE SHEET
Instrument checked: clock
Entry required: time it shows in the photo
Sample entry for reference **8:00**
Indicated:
**6:28**
